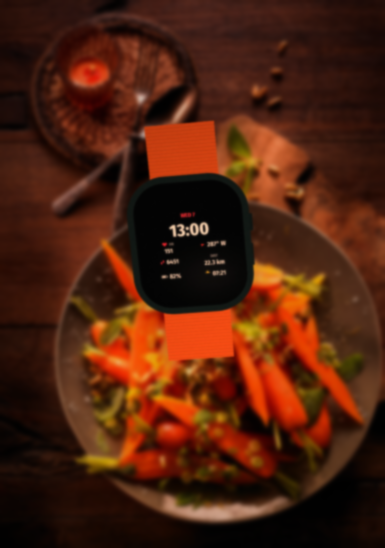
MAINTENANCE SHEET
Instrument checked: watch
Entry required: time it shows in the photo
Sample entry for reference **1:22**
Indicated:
**13:00**
